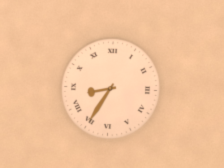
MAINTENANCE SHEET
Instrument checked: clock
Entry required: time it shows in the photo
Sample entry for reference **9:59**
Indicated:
**8:35**
